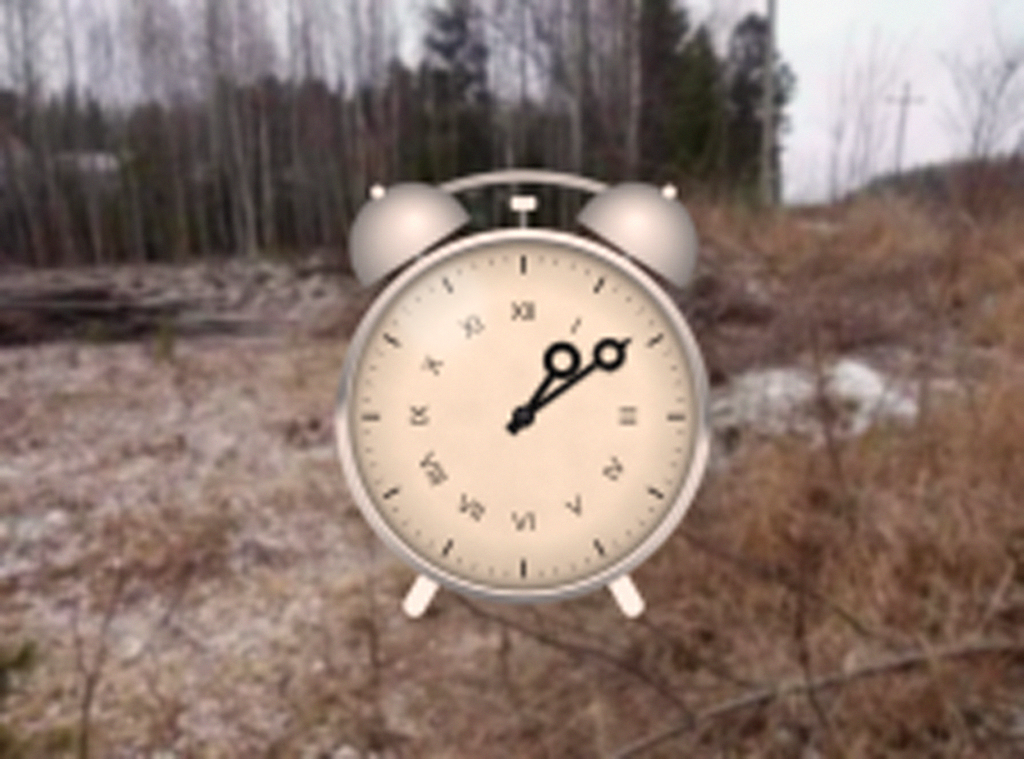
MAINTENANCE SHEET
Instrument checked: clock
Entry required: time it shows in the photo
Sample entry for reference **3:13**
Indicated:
**1:09**
